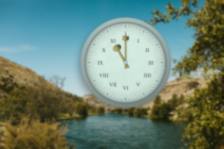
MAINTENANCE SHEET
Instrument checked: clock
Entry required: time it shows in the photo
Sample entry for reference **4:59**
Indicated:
**11:00**
